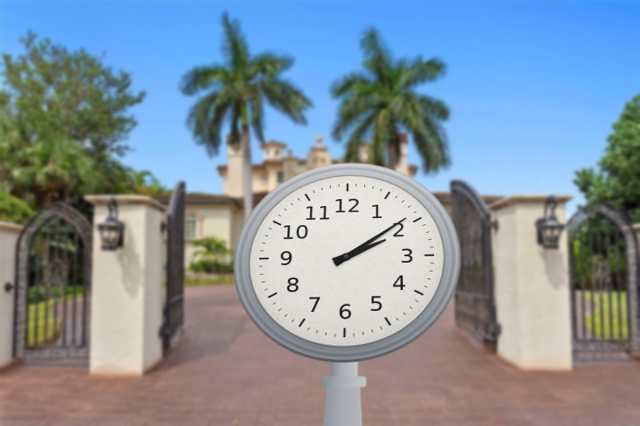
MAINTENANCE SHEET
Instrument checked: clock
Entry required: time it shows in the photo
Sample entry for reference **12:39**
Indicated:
**2:09**
